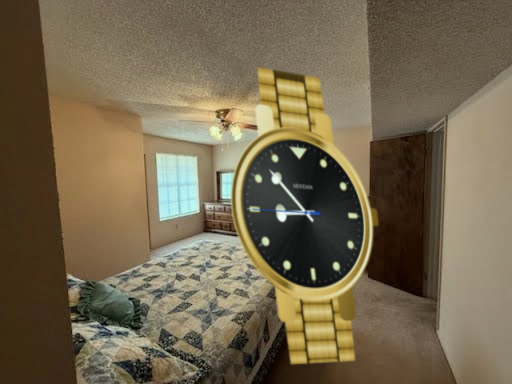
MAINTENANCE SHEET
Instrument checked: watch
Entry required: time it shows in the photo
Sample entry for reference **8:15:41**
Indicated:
**8:52:45**
